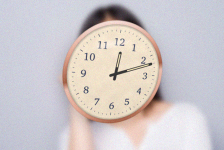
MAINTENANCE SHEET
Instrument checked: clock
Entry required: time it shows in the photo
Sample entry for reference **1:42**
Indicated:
**12:12**
